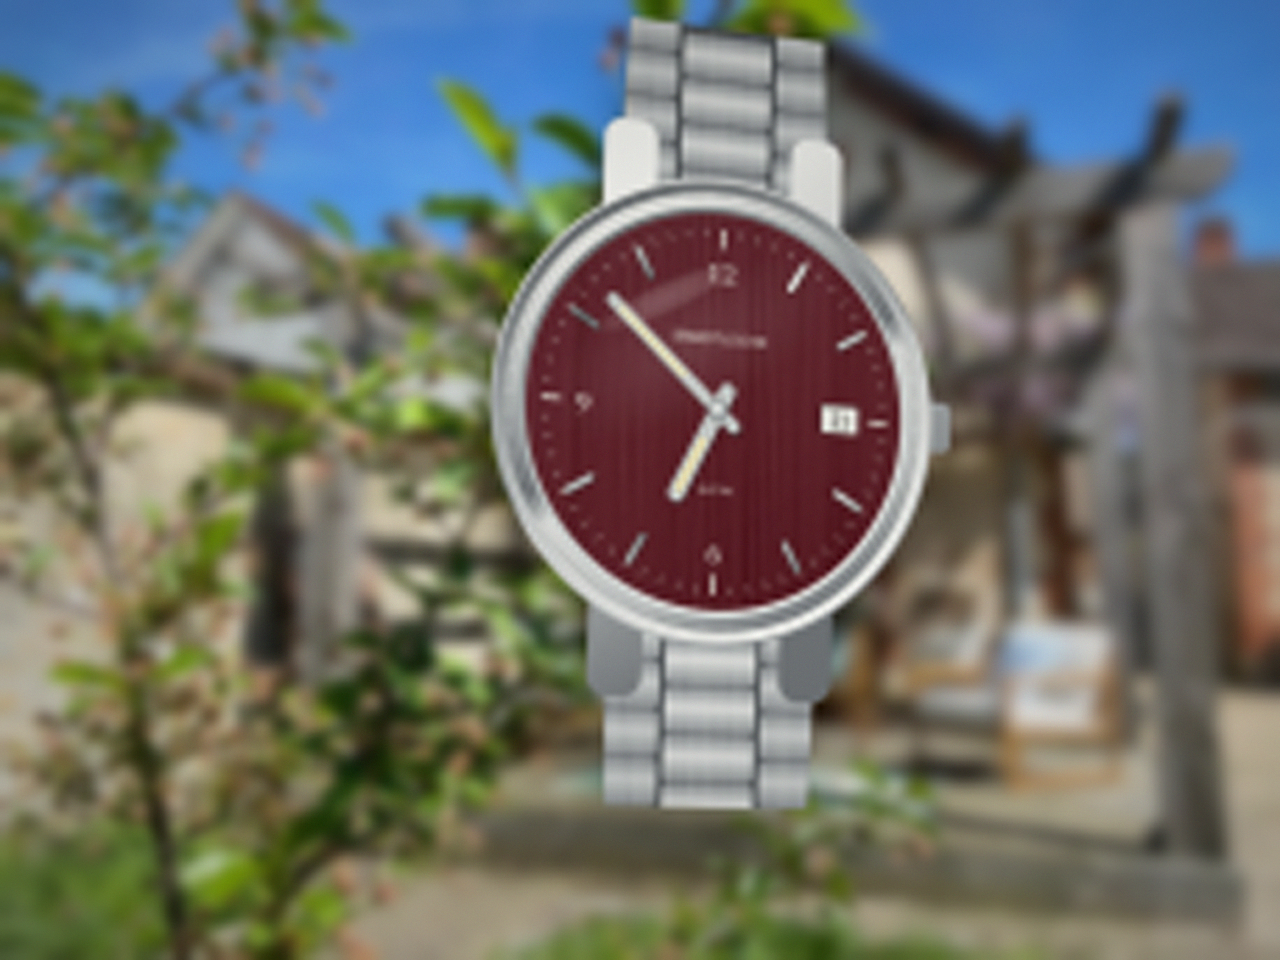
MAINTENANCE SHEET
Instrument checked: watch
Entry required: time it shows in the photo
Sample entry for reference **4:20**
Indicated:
**6:52**
